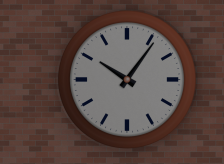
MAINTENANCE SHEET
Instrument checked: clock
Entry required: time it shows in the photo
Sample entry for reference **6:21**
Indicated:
**10:06**
